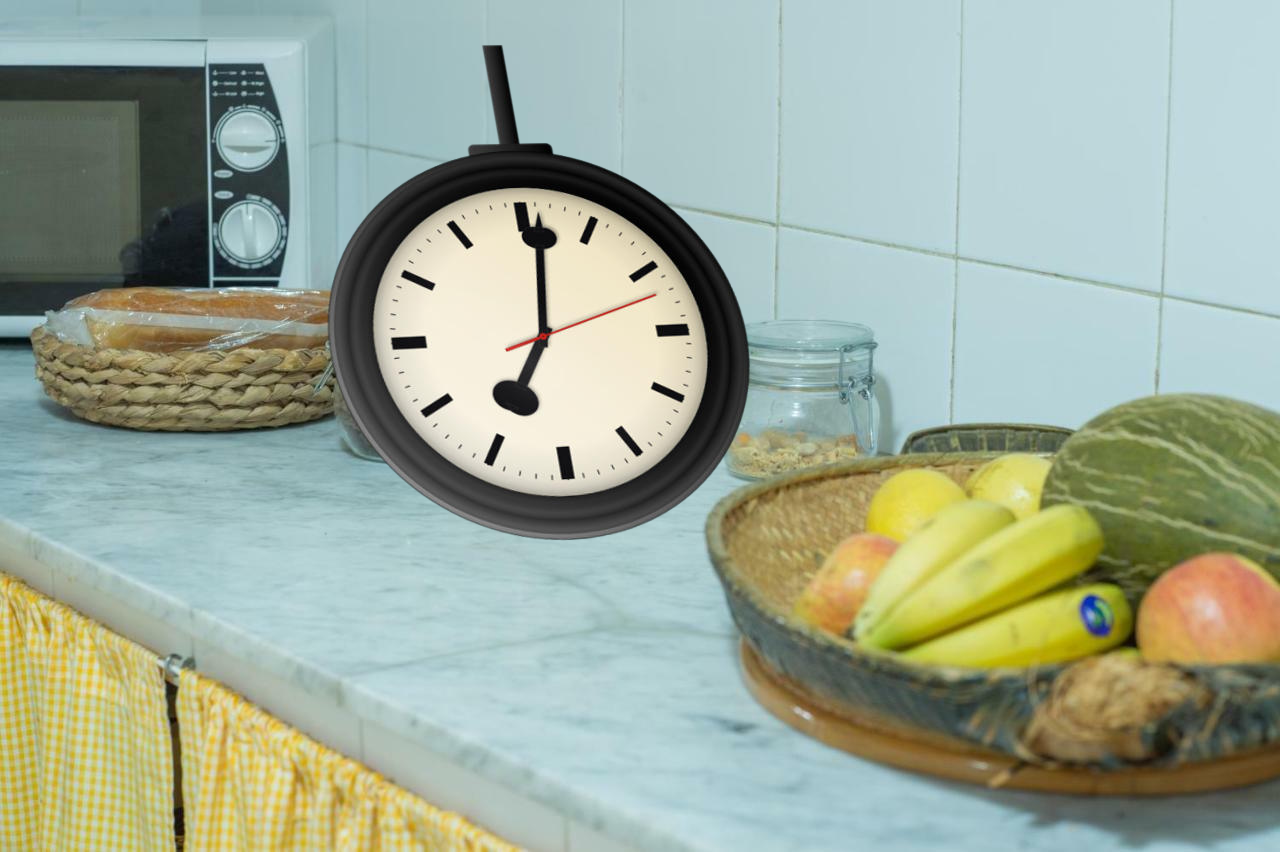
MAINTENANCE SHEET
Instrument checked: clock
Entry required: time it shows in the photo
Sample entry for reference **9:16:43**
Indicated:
**7:01:12**
